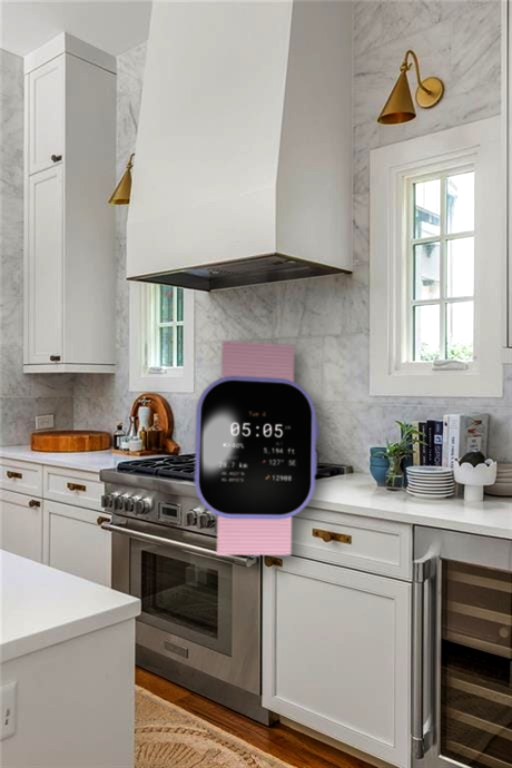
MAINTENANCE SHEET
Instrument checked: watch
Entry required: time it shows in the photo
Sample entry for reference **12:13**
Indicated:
**5:05**
